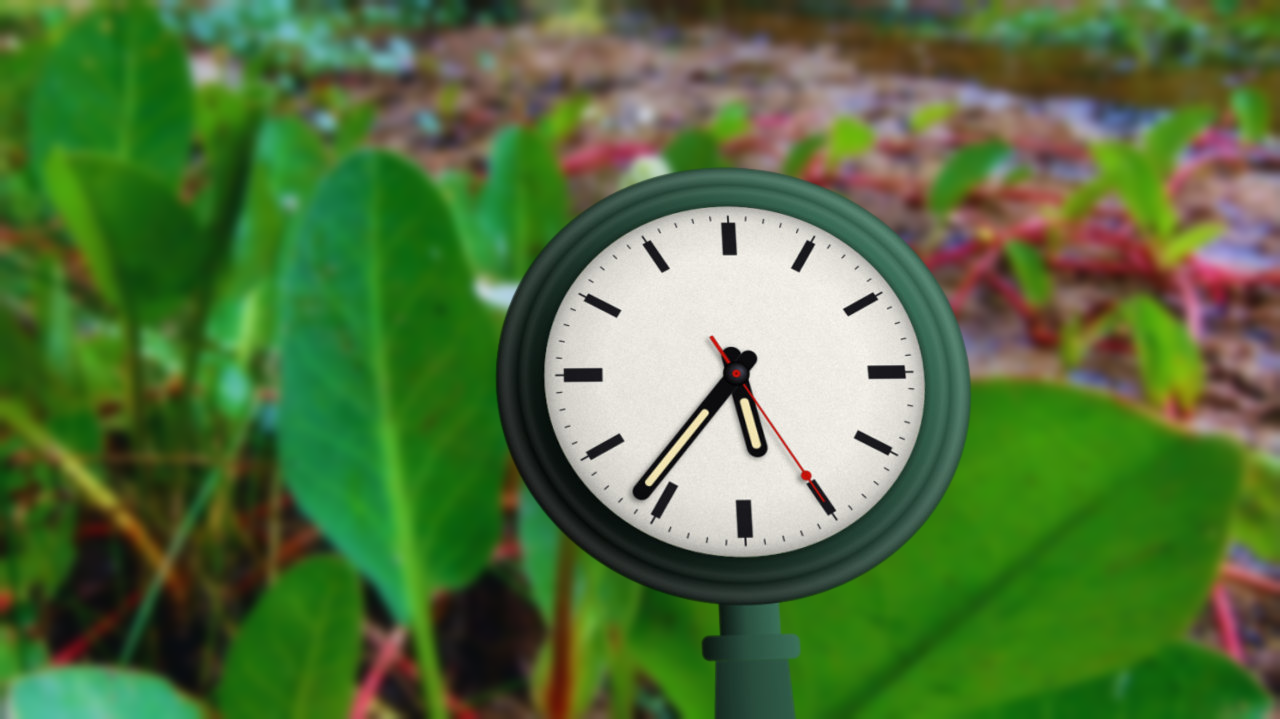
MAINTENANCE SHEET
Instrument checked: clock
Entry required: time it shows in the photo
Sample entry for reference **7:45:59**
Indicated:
**5:36:25**
